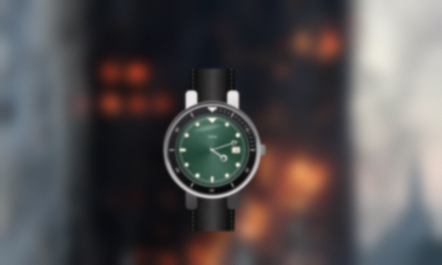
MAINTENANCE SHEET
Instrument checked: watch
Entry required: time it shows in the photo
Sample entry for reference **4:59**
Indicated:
**4:12**
